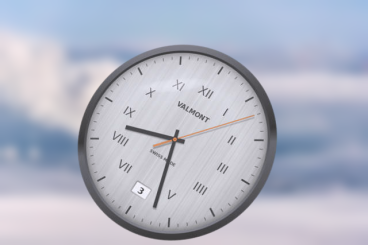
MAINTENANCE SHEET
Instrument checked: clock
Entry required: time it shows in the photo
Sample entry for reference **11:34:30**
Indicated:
**8:27:07**
